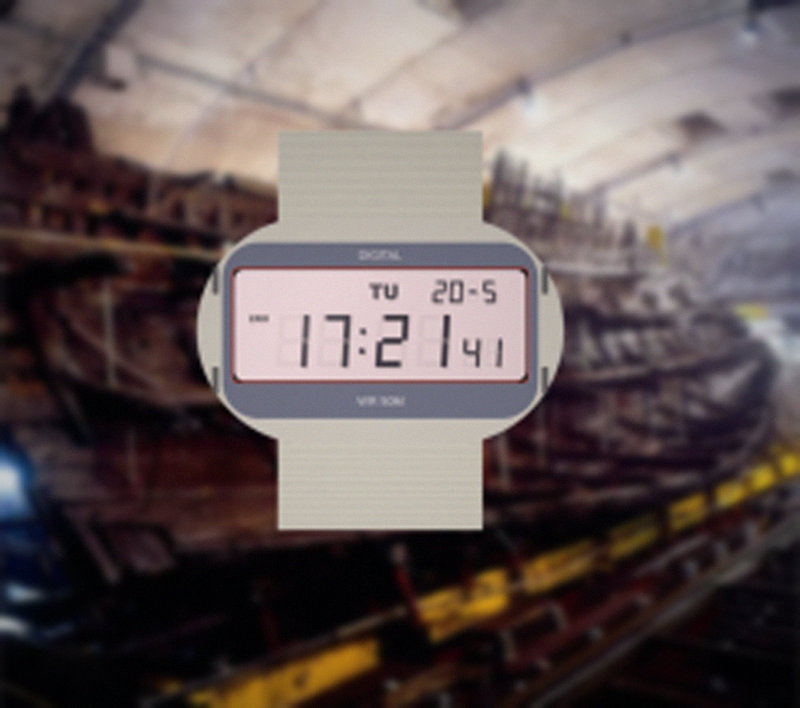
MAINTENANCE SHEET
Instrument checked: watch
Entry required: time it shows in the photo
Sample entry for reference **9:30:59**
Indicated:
**17:21:41**
